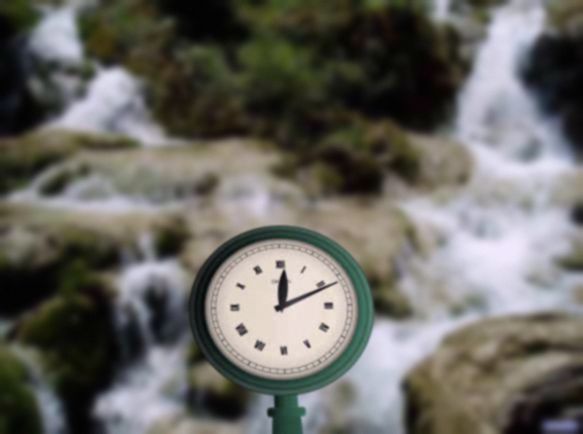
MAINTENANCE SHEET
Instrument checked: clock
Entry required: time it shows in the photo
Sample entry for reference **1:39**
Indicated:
**12:11**
